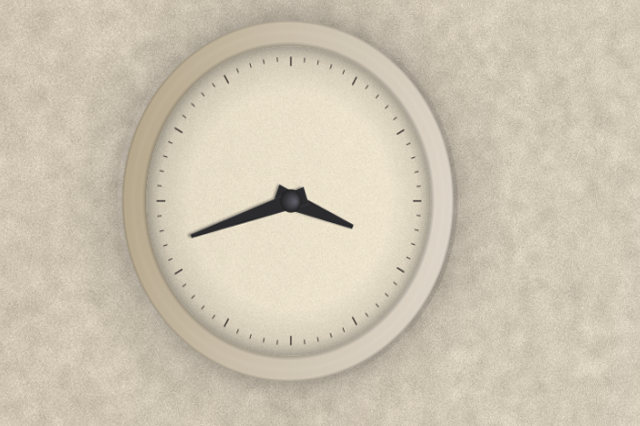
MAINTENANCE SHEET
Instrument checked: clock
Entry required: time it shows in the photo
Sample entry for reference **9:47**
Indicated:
**3:42**
